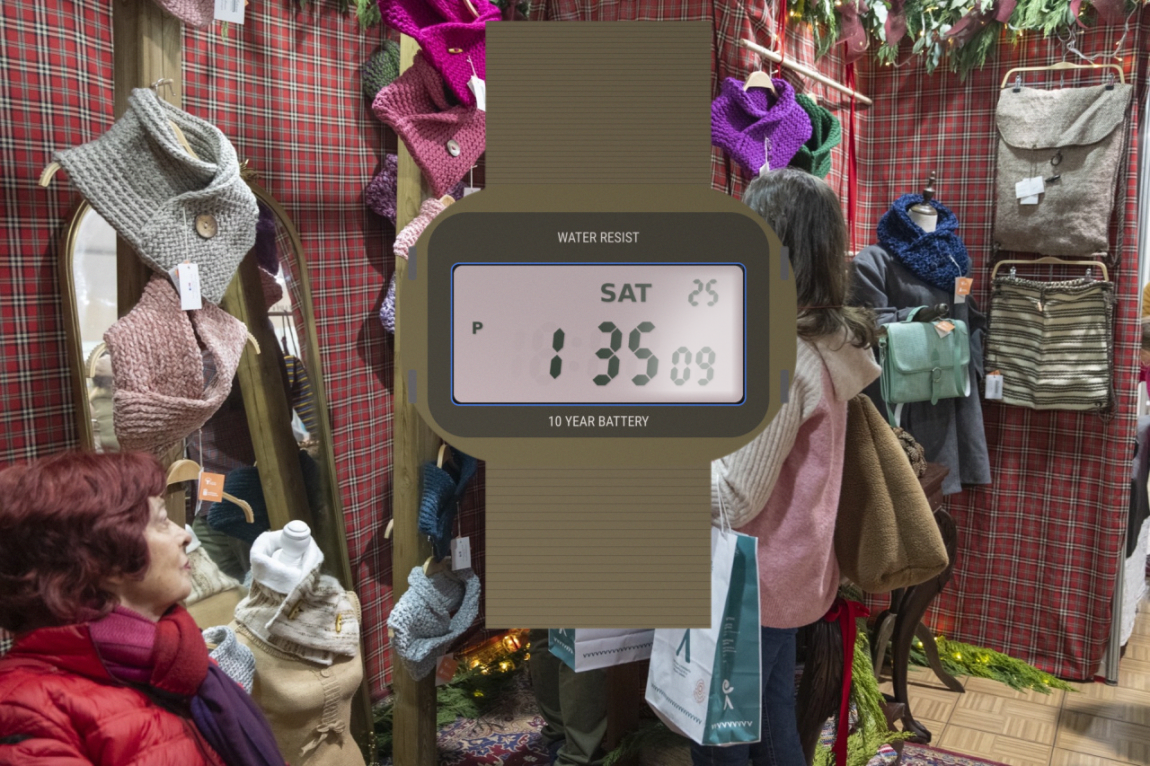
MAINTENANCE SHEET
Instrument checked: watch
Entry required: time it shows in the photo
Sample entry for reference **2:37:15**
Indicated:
**1:35:09**
